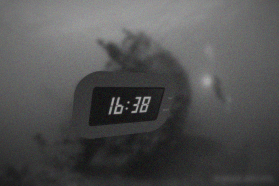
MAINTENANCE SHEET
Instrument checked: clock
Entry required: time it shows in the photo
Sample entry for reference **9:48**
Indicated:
**16:38**
